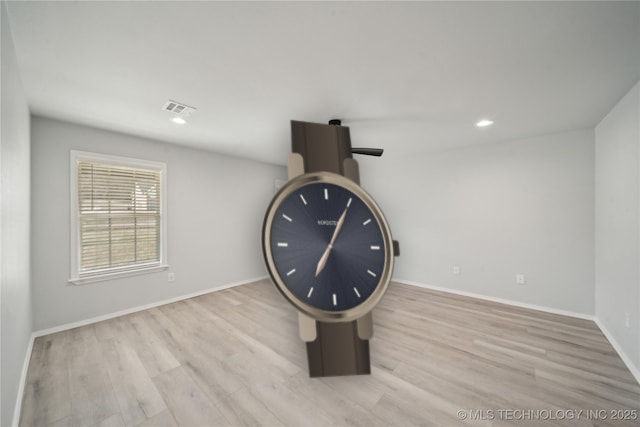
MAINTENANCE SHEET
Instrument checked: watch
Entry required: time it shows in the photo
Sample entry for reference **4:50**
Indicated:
**7:05**
